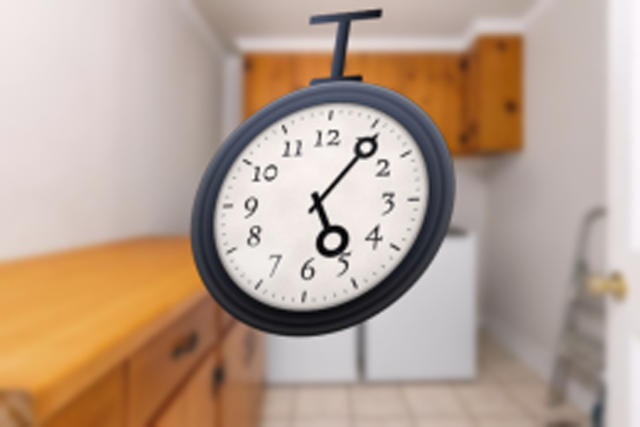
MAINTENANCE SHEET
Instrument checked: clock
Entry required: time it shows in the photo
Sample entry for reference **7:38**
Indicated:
**5:06**
